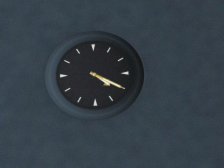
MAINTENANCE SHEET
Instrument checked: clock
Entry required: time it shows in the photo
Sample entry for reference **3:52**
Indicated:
**4:20**
